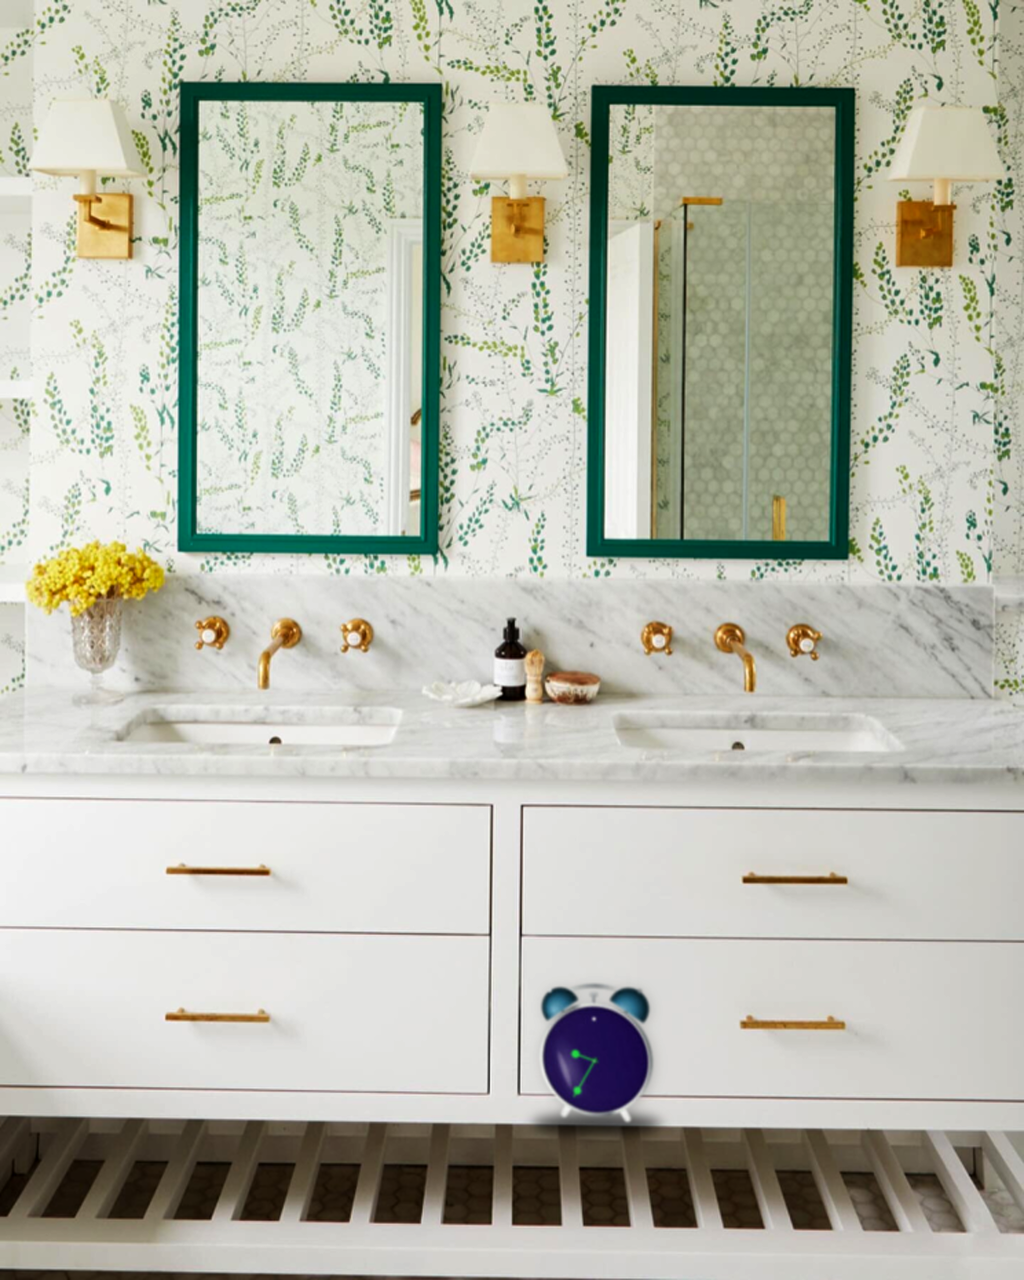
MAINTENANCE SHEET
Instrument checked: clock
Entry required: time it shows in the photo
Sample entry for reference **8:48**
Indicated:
**9:35**
